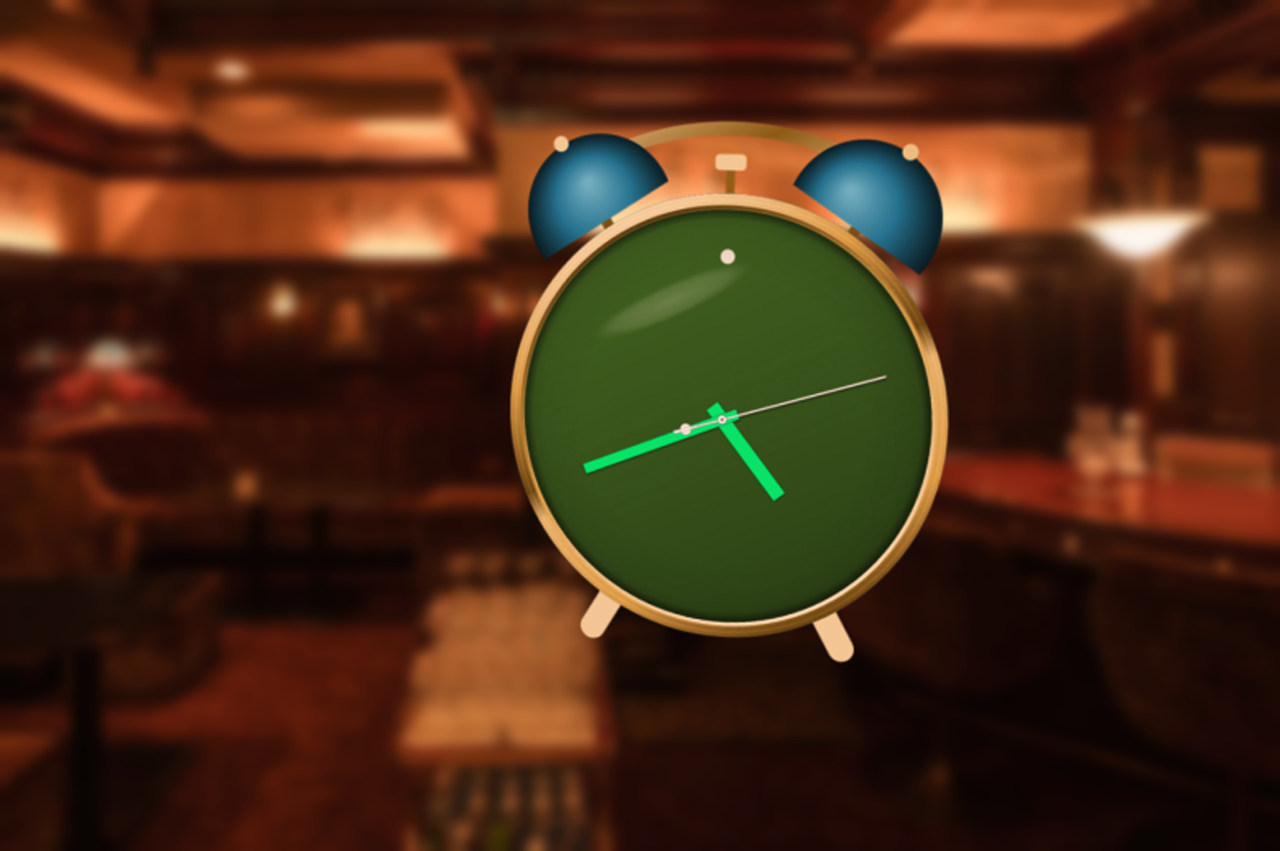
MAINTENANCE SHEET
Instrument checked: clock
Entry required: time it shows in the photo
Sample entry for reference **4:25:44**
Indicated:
**4:41:12**
